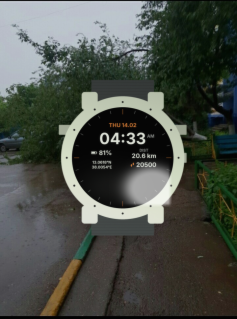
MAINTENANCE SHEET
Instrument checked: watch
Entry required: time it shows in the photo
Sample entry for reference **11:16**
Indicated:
**4:33**
